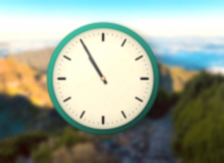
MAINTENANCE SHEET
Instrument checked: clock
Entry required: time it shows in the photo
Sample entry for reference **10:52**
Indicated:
**10:55**
